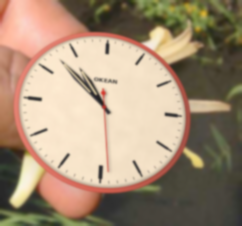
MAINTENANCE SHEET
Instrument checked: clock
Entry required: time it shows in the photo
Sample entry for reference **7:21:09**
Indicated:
**10:52:29**
